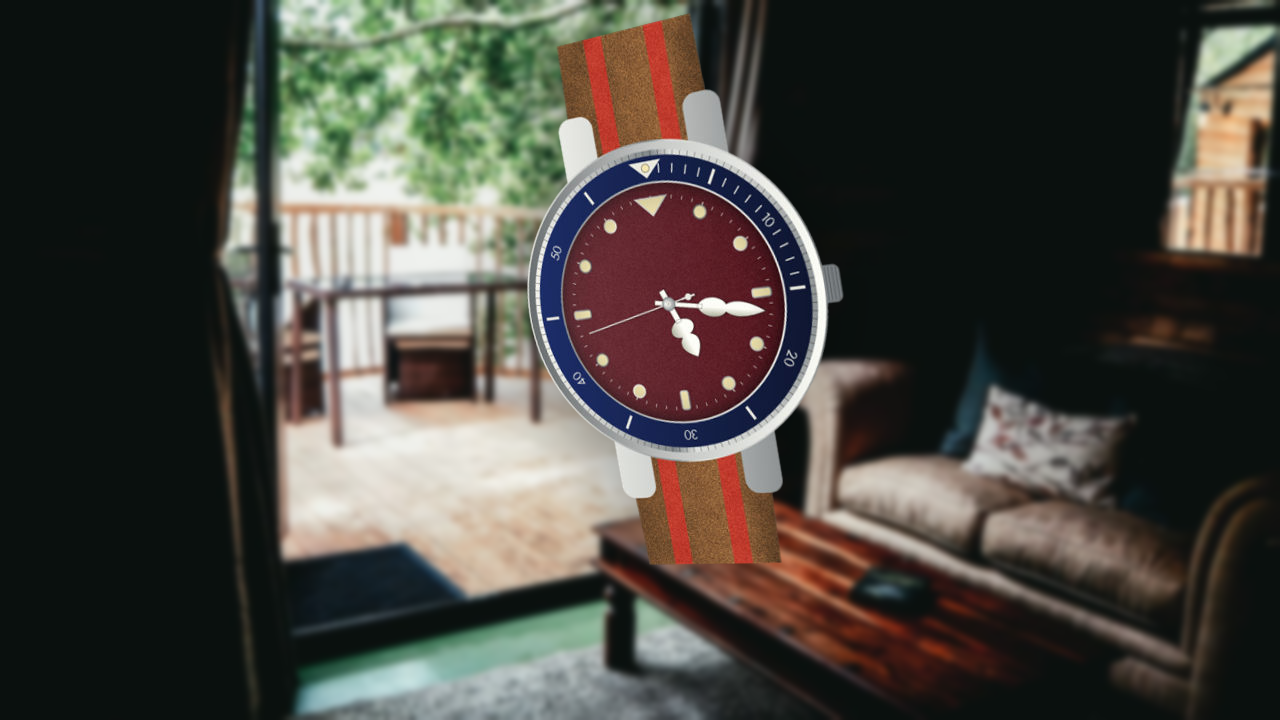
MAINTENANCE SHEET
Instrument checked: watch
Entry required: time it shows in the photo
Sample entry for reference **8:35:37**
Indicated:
**5:16:43**
